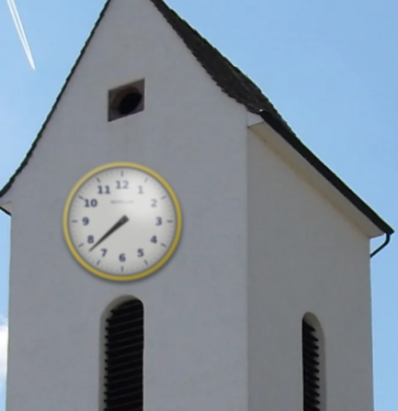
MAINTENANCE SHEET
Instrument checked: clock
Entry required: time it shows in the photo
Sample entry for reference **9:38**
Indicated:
**7:38**
